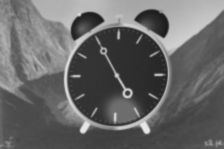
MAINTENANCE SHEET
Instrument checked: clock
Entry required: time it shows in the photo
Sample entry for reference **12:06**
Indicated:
**4:55**
